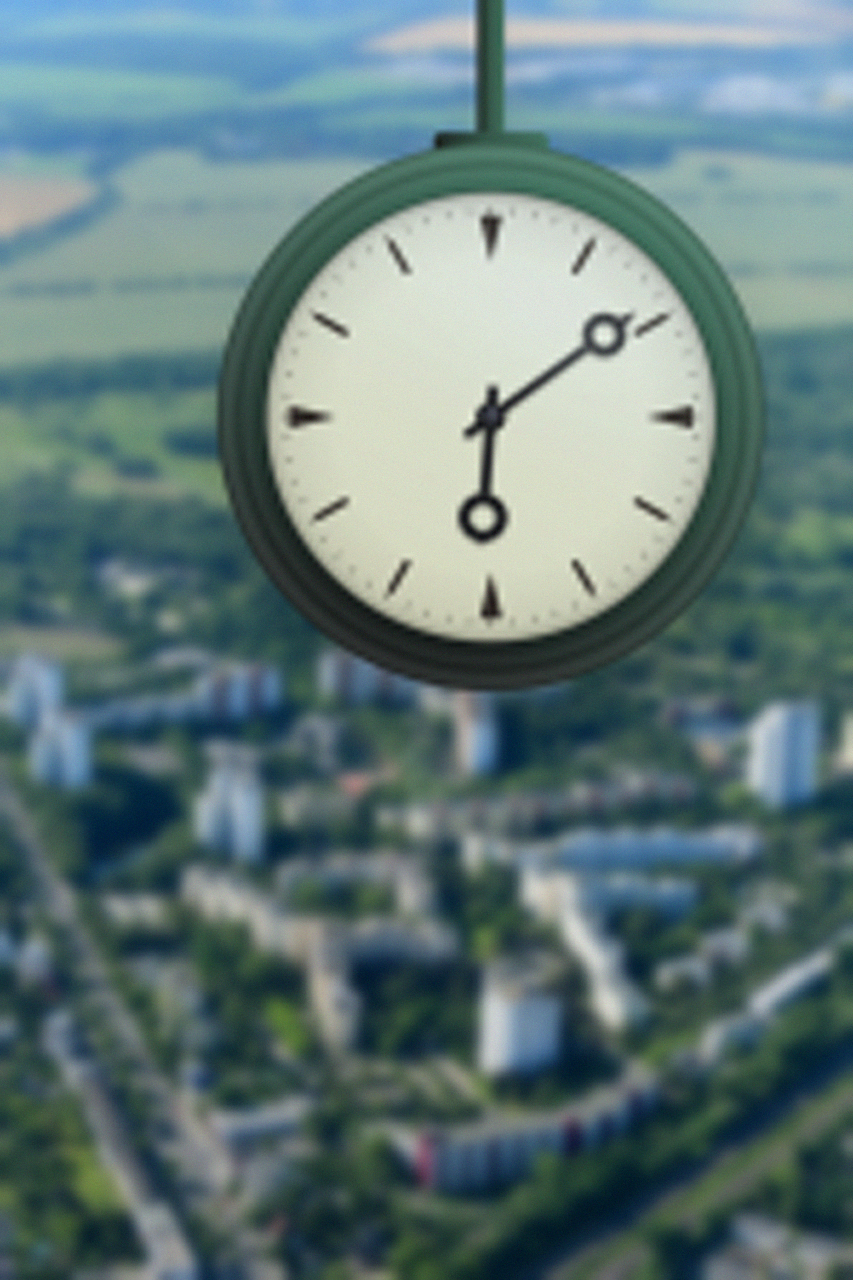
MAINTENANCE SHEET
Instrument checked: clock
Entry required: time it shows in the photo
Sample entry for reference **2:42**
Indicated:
**6:09**
